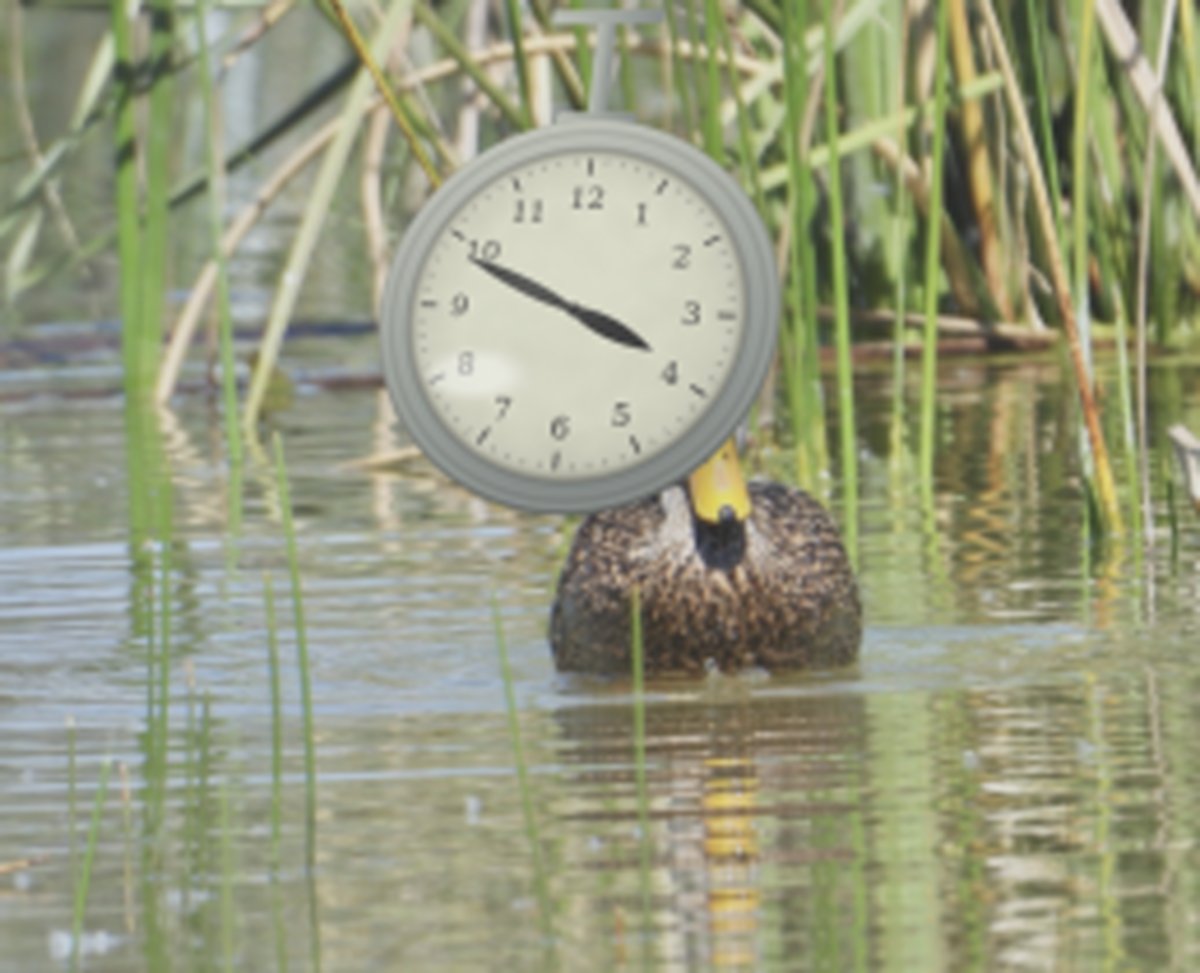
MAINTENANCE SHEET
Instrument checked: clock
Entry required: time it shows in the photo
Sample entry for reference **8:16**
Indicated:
**3:49**
